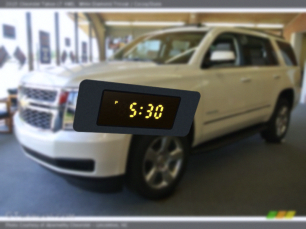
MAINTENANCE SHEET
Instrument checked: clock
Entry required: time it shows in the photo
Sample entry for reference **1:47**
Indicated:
**5:30**
